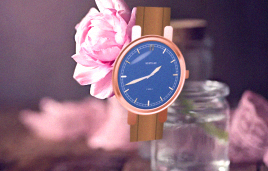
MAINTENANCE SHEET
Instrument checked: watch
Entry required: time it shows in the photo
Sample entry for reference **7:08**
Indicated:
**1:42**
